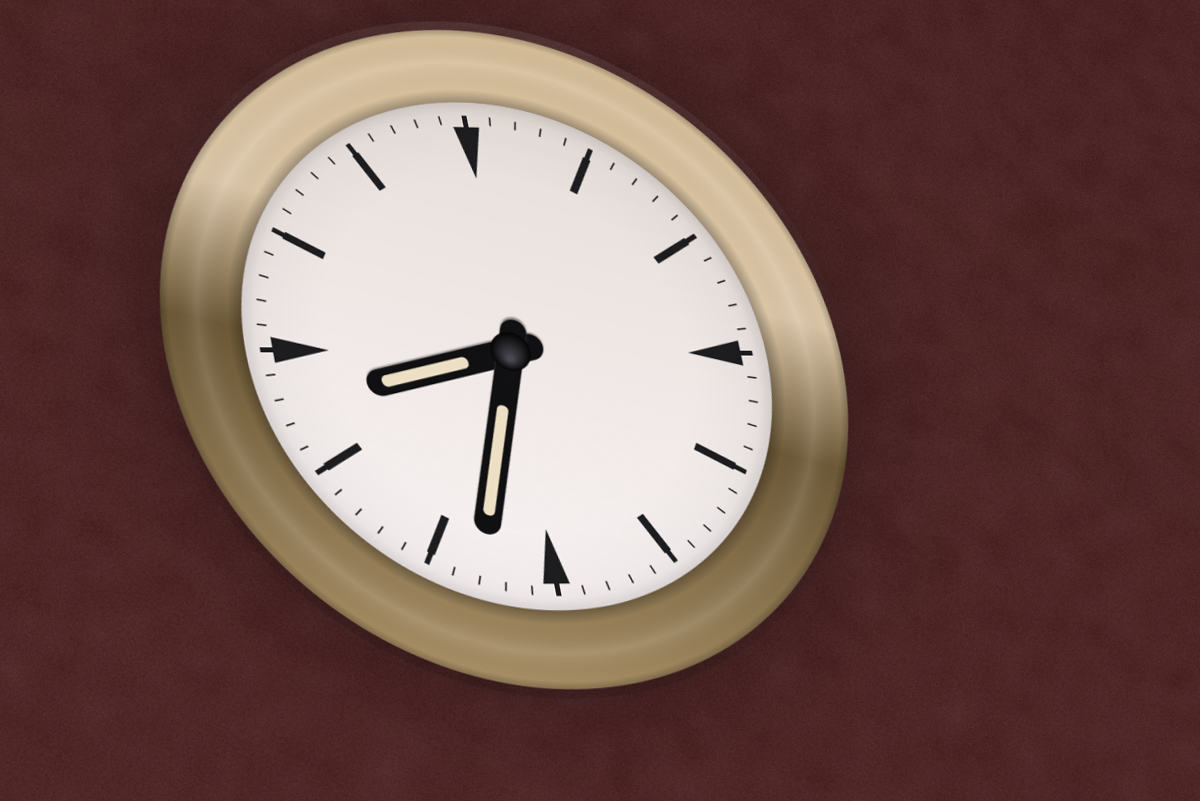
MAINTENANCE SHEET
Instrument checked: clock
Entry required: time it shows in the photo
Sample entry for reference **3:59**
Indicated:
**8:33**
